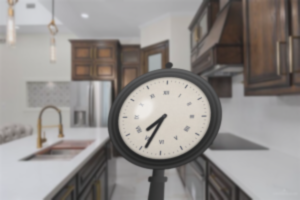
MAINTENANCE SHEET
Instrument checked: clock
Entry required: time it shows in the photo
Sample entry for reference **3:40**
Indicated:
**7:34**
